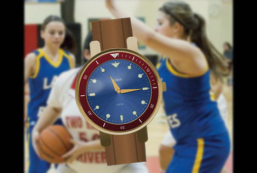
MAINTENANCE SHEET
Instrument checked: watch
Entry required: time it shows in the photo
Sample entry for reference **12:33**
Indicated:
**11:15**
